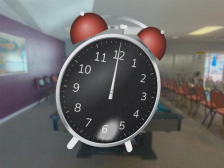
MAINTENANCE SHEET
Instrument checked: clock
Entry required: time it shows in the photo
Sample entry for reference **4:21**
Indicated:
**12:00**
